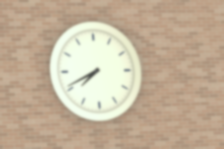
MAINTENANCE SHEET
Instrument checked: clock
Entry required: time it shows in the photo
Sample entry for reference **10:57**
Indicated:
**7:41**
